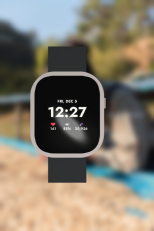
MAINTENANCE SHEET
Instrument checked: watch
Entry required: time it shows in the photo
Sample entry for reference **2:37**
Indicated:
**12:27**
